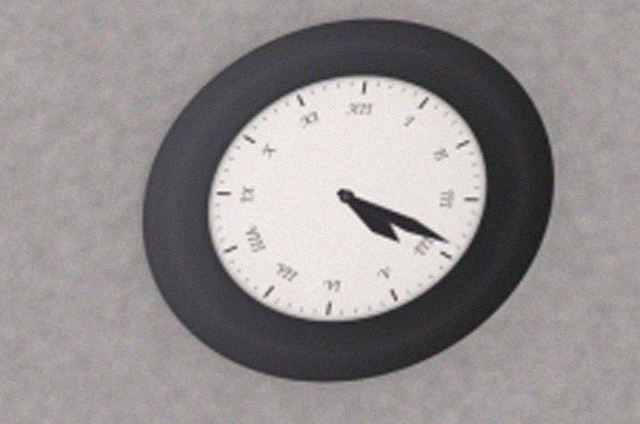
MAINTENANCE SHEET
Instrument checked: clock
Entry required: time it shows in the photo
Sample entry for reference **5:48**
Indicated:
**4:19**
